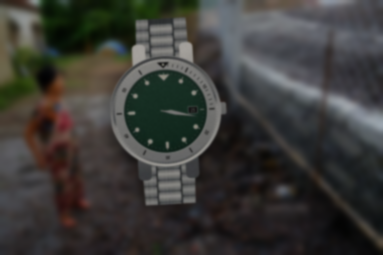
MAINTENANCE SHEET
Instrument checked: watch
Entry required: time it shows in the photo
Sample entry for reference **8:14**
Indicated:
**3:17**
